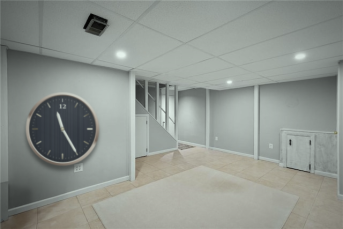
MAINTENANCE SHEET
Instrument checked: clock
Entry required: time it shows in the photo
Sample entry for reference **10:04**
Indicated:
**11:25**
